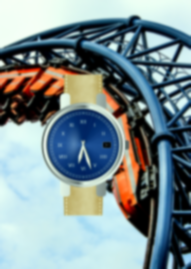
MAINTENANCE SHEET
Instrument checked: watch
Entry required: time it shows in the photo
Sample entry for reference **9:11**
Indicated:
**6:27**
